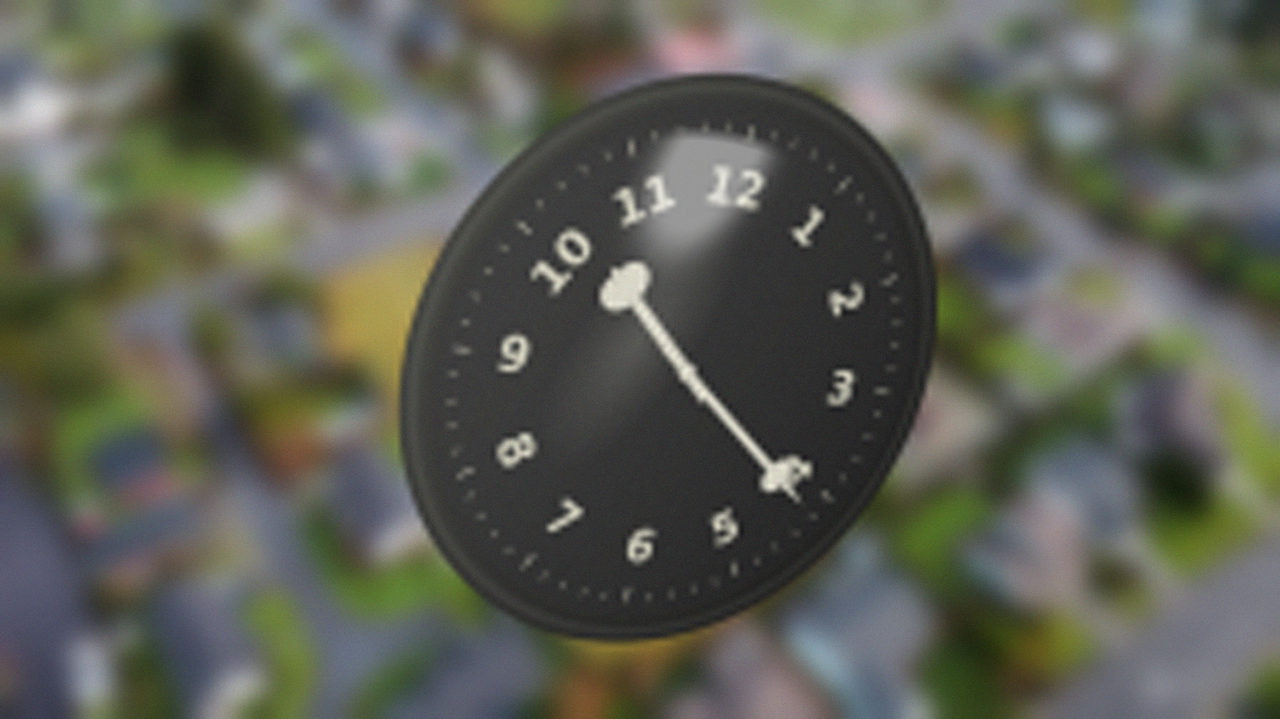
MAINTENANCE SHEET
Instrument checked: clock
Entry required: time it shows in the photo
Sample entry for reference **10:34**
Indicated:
**10:21**
